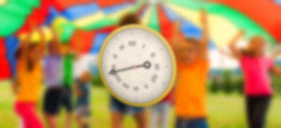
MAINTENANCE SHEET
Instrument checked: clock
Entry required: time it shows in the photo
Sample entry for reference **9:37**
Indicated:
**2:43**
